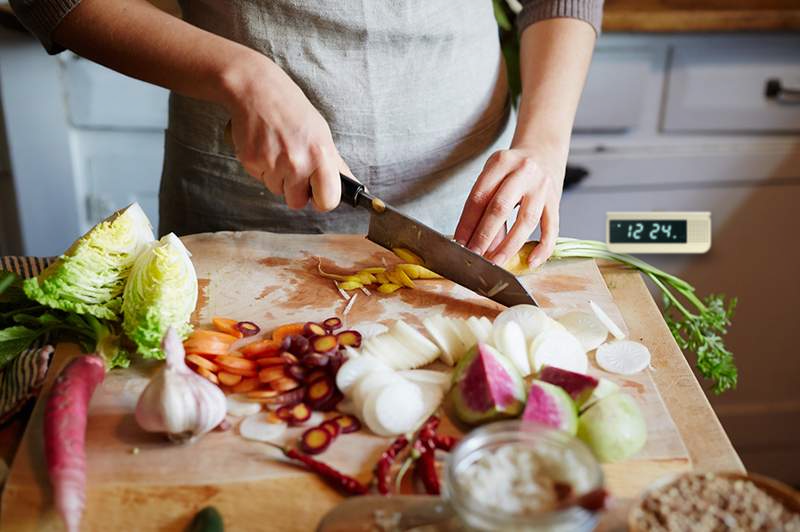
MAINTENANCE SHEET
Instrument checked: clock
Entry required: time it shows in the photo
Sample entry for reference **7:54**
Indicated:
**12:24**
